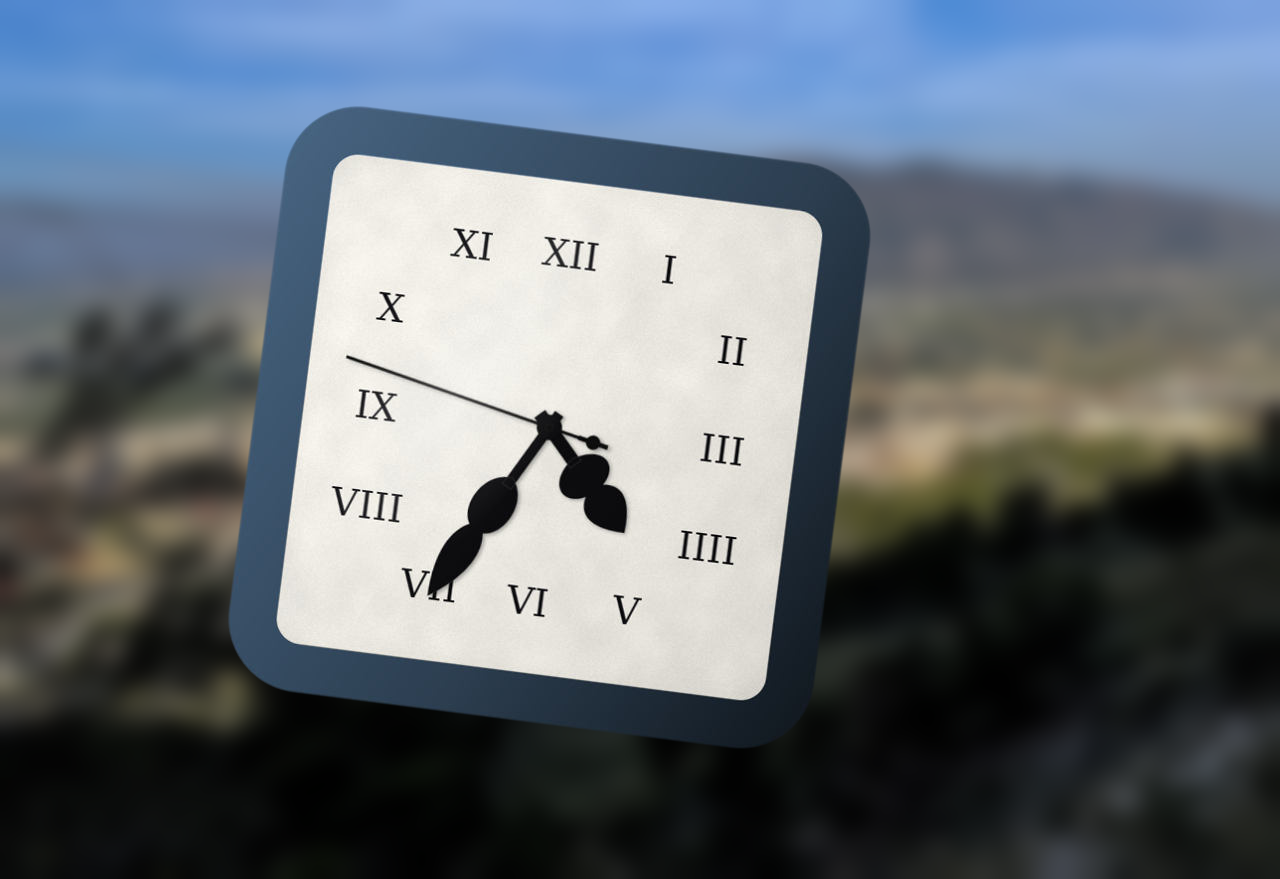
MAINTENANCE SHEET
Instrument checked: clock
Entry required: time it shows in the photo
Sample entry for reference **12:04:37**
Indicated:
**4:34:47**
